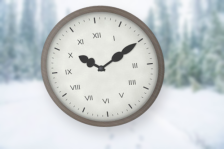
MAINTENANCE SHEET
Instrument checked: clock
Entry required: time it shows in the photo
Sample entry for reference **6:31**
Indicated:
**10:10**
